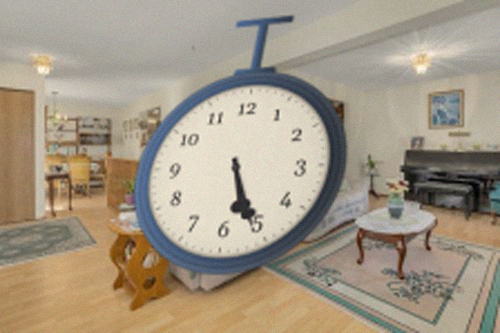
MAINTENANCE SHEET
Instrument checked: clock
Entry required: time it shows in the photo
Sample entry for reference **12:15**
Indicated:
**5:26**
